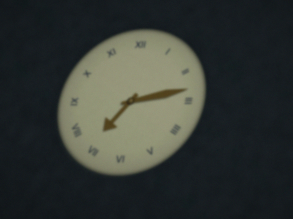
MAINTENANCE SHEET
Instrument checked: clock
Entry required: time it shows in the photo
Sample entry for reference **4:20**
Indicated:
**7:13**
